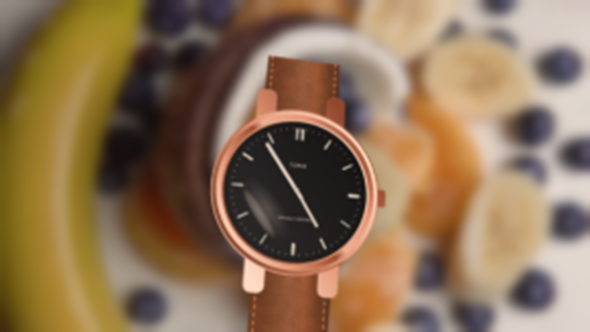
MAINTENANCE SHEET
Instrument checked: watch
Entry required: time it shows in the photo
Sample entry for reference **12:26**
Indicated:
**4:54**
